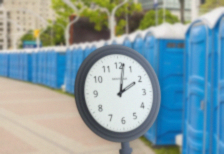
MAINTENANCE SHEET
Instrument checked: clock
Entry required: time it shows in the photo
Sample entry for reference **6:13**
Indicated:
**2:02**
